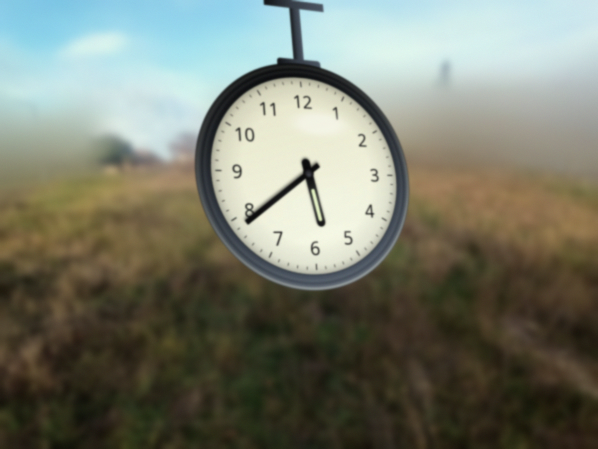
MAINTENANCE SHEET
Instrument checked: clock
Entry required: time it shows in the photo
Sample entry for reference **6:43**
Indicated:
**5:39**
